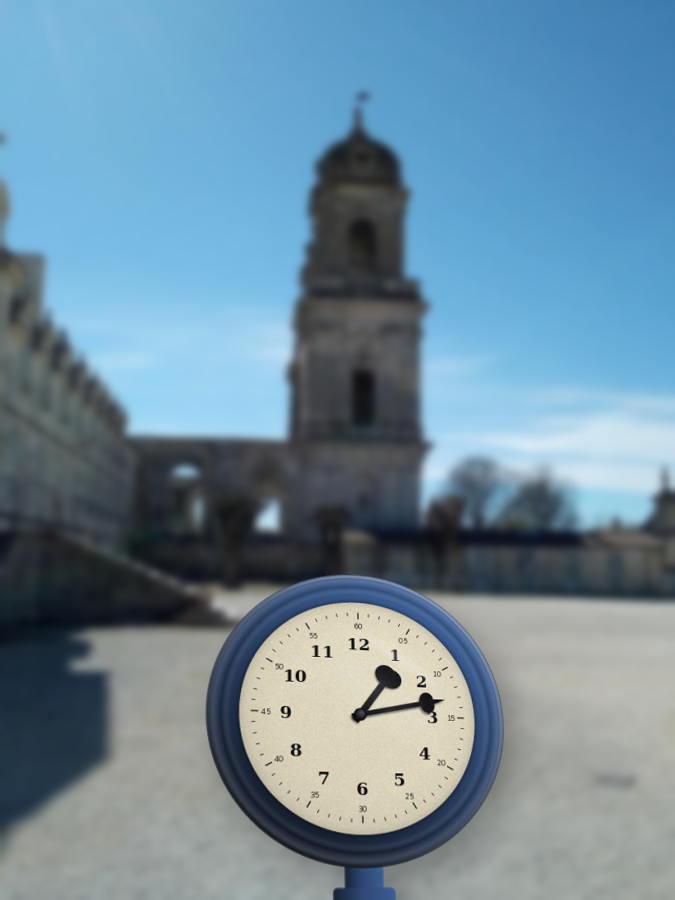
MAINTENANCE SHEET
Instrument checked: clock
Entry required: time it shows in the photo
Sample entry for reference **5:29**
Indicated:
**1:13**
